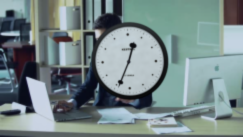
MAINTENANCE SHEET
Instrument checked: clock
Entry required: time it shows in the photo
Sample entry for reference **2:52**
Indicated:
**12:34**
